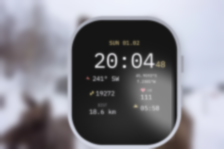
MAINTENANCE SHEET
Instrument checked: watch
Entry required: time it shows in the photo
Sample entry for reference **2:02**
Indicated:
**20:04**
